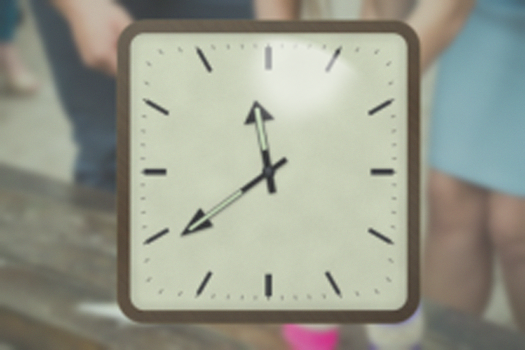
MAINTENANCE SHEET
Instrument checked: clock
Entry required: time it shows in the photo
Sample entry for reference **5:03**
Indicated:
**11:39**
